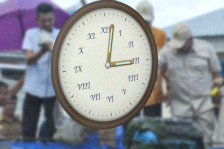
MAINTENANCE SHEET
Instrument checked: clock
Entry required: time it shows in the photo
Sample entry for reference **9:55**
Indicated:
**3:02**
